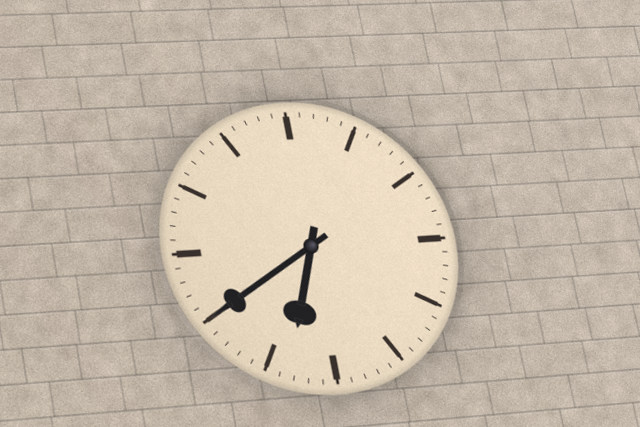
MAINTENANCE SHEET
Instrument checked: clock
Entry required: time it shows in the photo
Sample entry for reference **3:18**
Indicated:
**6:40**
